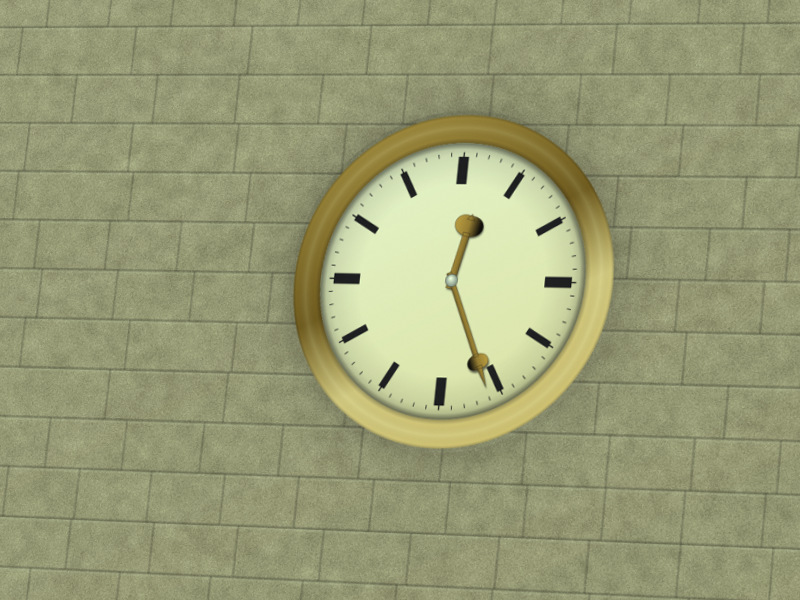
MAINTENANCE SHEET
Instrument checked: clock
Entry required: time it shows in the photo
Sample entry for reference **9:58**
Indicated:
**12:26**
